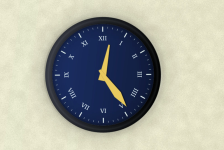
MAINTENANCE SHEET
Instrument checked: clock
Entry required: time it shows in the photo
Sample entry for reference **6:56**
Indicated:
**12:24**
